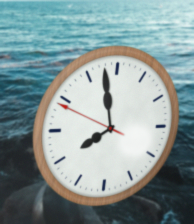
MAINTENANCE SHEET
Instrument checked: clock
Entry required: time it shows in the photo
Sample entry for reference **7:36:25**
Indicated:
**7:57:49**
